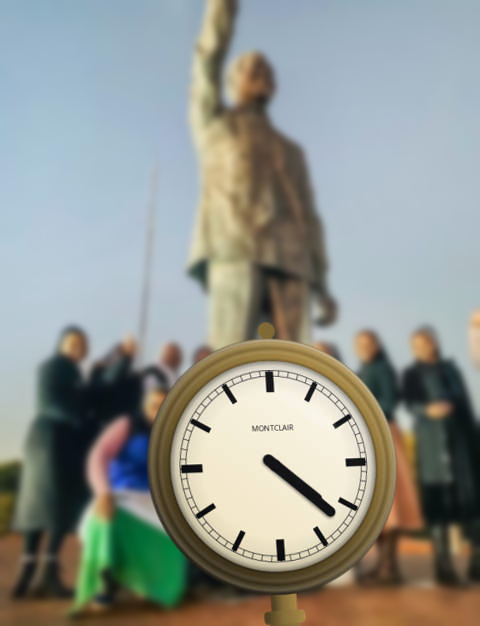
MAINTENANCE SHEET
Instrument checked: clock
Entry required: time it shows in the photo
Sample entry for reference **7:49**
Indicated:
**4:22**
